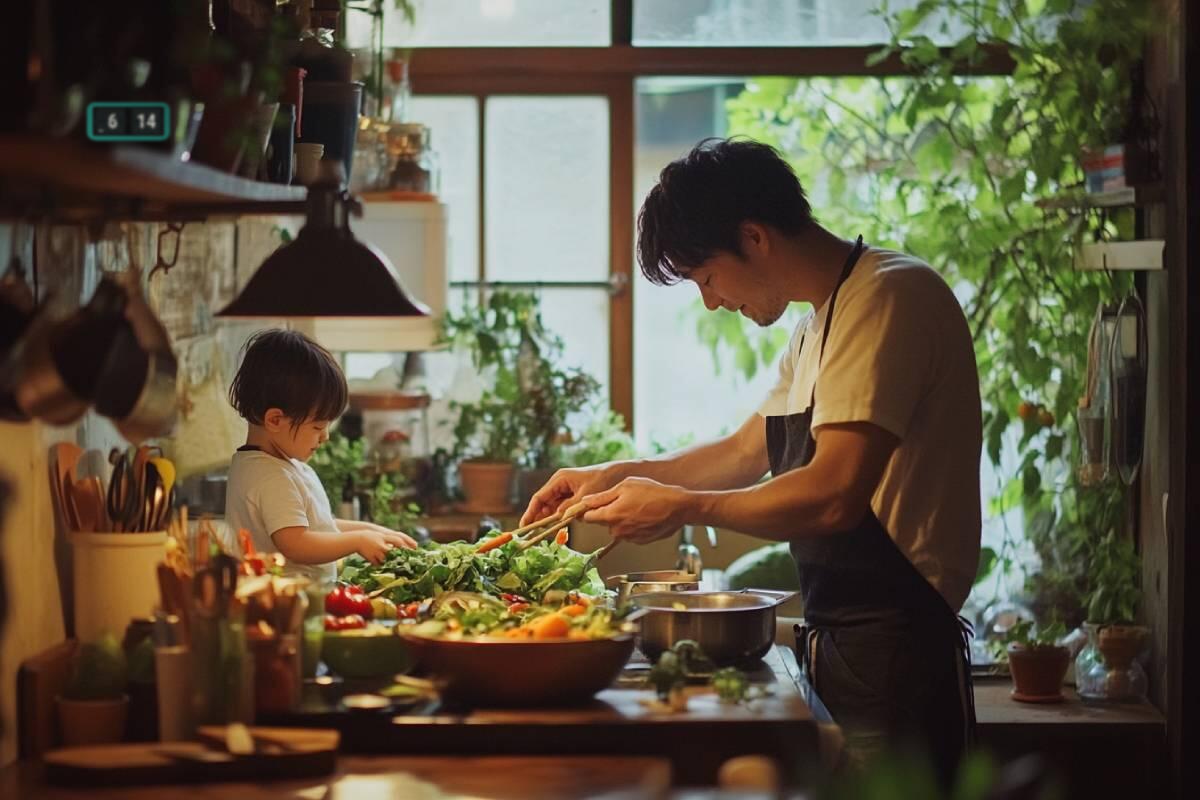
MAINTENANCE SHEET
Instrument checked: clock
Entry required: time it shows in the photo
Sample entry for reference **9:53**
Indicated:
**6:14**
